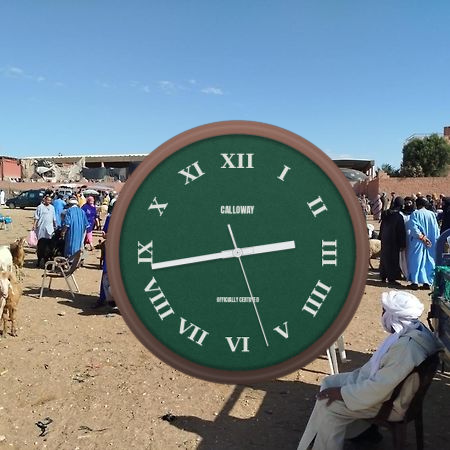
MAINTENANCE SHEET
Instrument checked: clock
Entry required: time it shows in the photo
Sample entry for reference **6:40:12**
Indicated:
**2:43:27**
